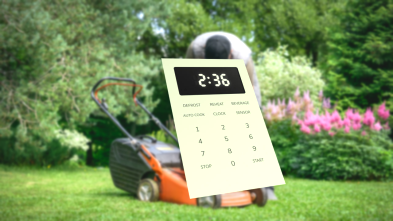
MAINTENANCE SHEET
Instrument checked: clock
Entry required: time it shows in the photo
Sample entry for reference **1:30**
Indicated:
**2:36**
